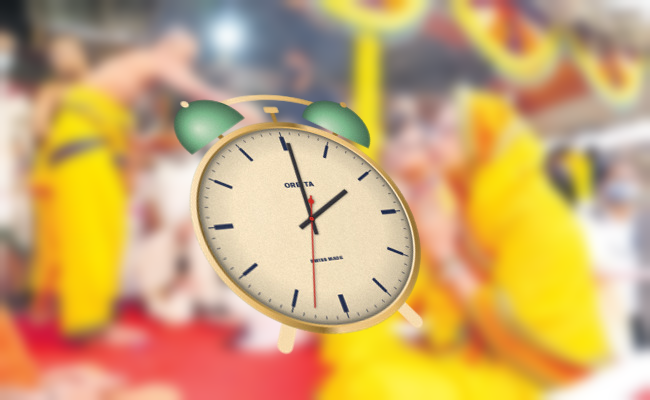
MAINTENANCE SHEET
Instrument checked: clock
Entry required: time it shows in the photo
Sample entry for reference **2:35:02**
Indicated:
**2:00:33**
